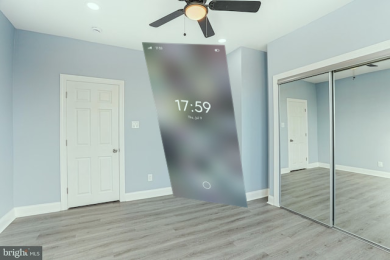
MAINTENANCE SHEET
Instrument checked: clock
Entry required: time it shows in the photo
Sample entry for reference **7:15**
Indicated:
**17:59**
